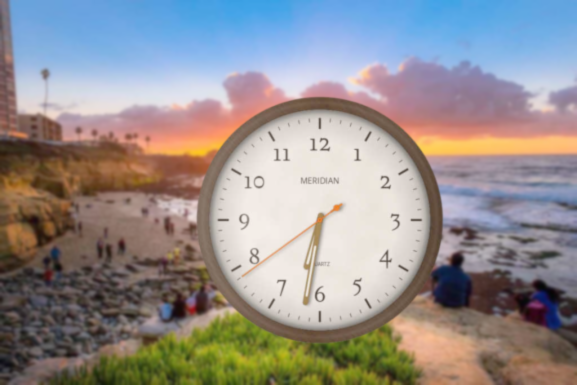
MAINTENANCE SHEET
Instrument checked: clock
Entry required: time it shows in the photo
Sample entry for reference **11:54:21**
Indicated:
**6:31:39**
